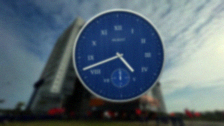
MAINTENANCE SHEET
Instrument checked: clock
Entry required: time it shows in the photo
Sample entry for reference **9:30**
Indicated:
**4:42**
